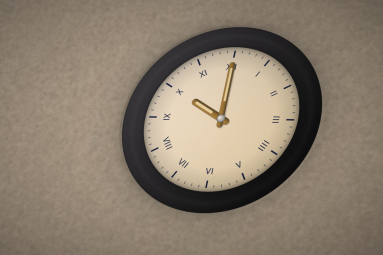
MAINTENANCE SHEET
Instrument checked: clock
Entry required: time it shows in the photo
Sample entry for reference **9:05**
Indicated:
**10:00**
